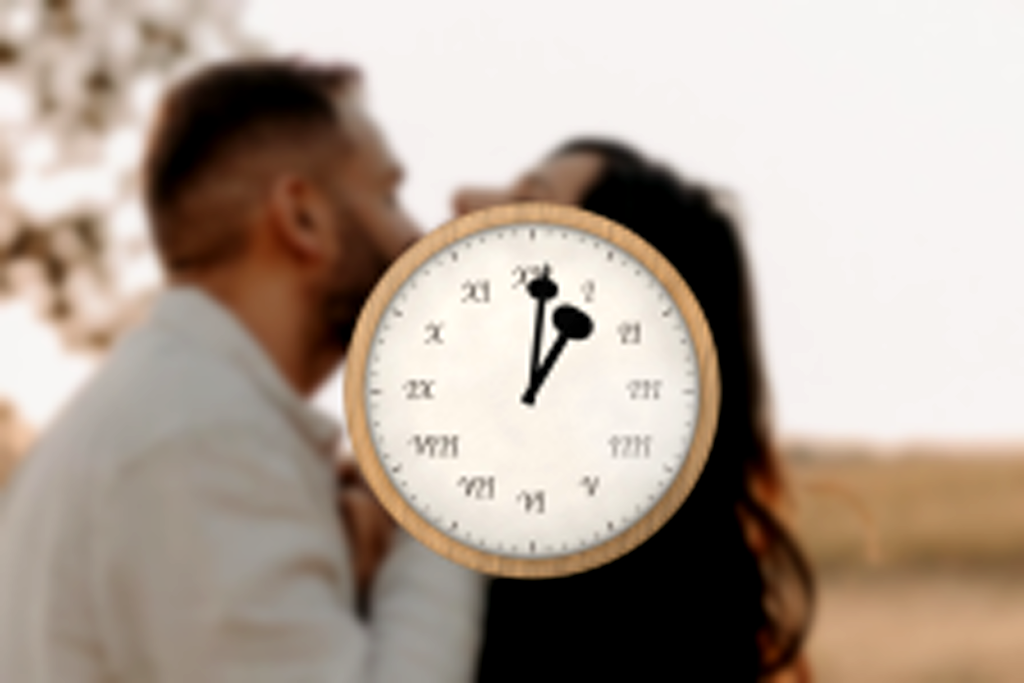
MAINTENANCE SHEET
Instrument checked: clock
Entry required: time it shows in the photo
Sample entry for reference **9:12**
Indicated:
**1:01**
